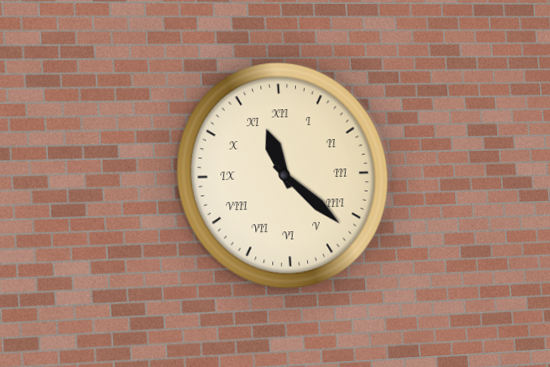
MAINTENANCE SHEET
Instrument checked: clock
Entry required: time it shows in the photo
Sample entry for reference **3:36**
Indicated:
**11:22**
